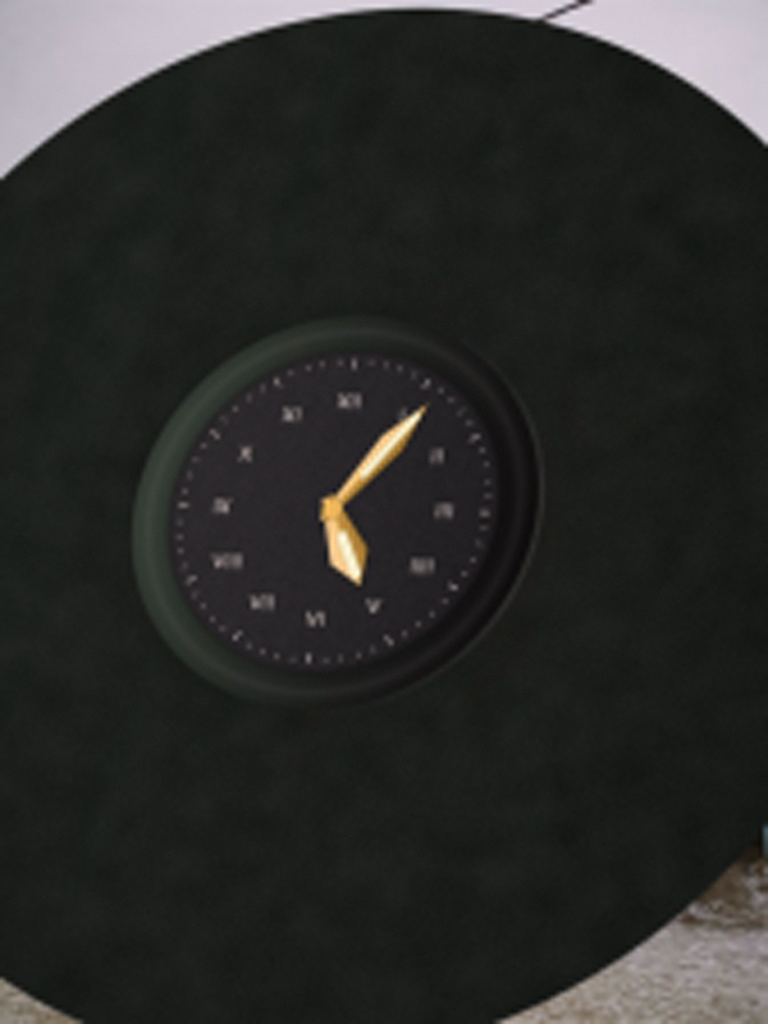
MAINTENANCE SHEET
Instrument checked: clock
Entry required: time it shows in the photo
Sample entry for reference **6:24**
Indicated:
**5:06**
